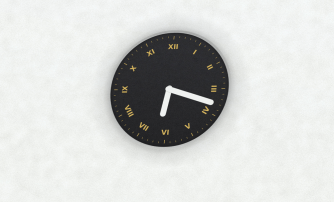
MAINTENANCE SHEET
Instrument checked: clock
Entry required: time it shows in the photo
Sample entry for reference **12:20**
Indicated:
**6:18**
